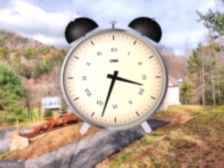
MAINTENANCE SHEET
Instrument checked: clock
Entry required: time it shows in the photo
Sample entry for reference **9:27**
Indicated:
**3:33**
